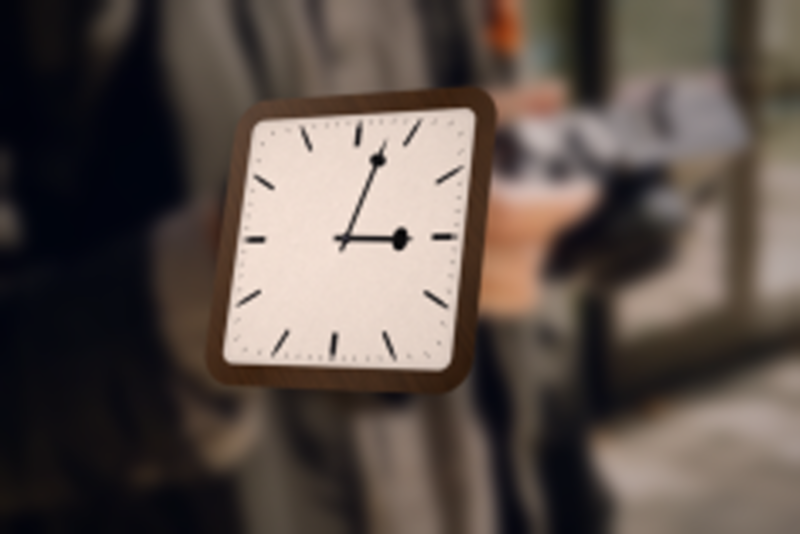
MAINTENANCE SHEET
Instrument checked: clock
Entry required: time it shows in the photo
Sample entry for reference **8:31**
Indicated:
**3:03**
